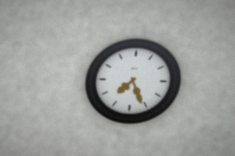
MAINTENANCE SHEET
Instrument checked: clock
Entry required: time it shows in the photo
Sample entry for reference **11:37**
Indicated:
**7:26**
